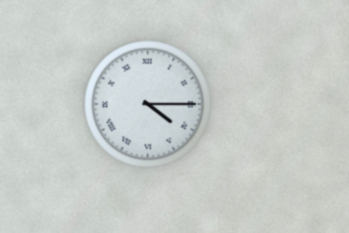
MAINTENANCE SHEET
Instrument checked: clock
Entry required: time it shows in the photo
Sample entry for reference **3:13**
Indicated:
**4:15**
